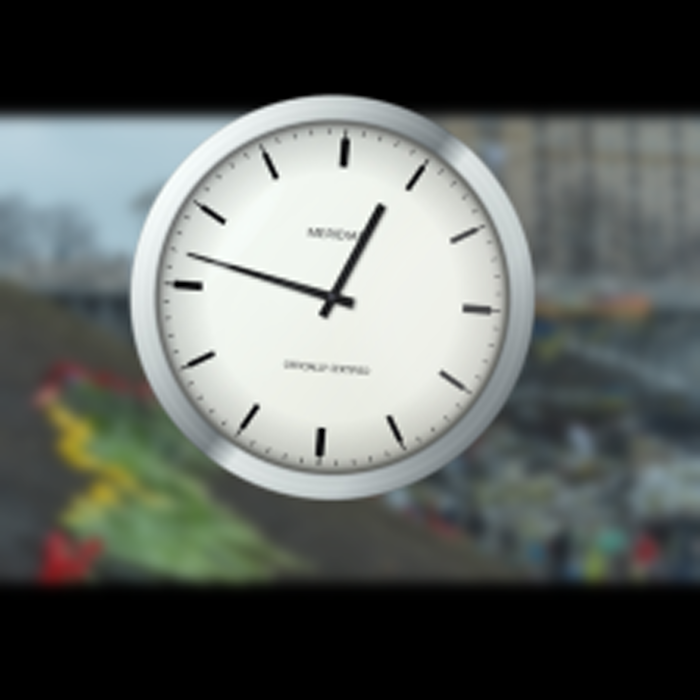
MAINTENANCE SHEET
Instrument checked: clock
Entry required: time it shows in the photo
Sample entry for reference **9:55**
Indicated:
**12:47**
